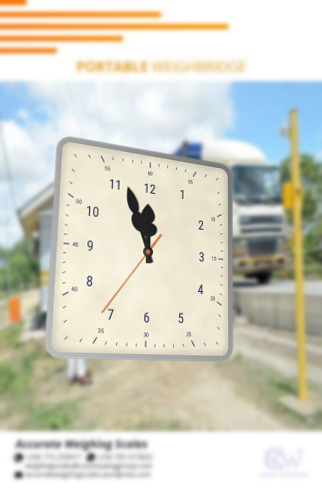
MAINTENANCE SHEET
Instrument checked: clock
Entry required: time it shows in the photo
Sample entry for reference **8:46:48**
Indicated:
**11:56:36**
